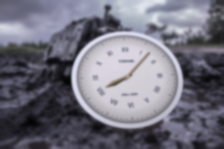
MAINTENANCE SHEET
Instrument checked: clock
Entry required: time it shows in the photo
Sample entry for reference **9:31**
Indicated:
**8:07**
